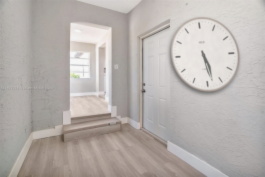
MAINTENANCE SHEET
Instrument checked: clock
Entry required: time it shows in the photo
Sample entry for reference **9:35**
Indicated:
**5:28**
